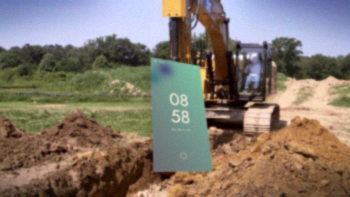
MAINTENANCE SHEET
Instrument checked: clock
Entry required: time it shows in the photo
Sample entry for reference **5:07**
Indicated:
**8:58**
